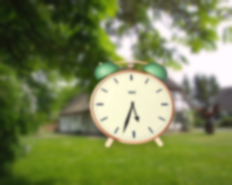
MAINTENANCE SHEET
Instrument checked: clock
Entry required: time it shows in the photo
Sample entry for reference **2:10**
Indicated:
**5:33**
